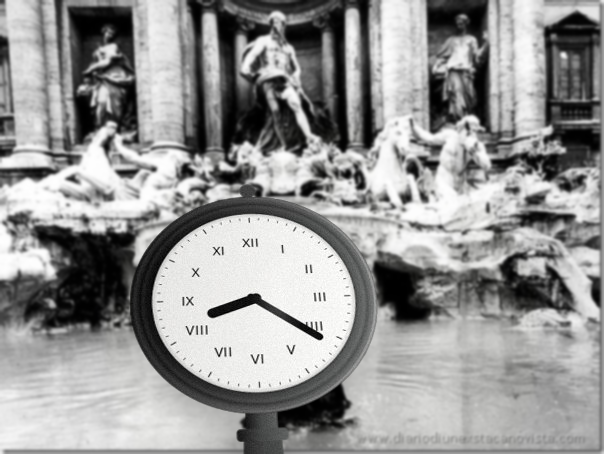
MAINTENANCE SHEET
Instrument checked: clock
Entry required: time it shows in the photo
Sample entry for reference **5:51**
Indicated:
**8:21**
